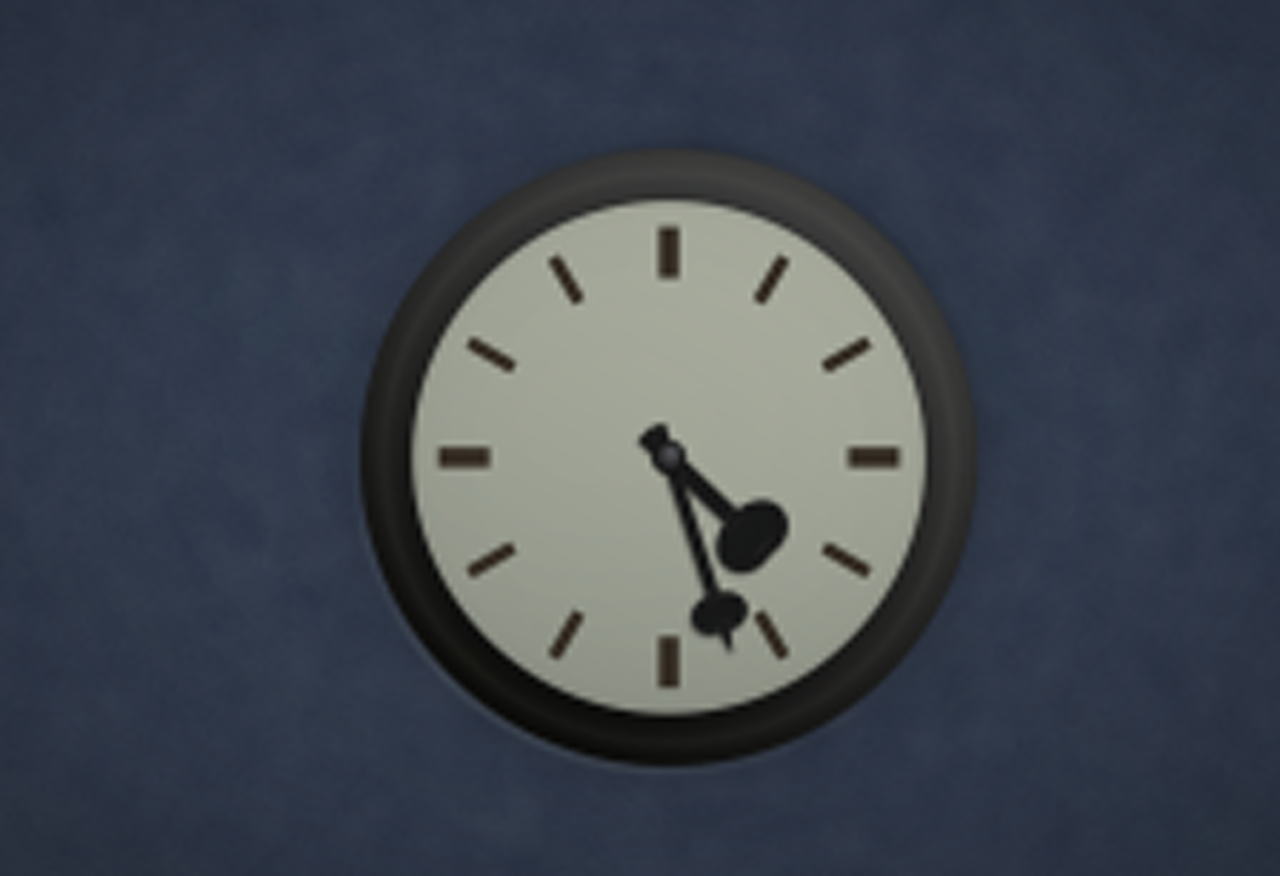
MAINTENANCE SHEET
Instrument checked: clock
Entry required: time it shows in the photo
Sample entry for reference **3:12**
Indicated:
**4:27**
